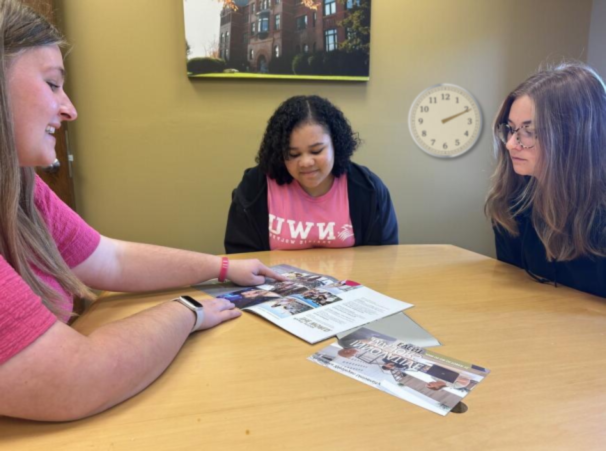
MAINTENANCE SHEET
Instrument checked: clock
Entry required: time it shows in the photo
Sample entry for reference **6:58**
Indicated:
**2:11**
